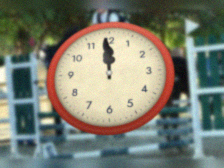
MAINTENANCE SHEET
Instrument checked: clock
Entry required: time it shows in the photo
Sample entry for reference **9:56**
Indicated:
**11:59**
